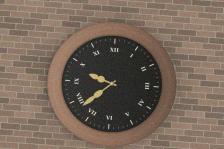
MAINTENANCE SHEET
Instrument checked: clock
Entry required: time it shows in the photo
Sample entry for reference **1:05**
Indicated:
**9:38**
